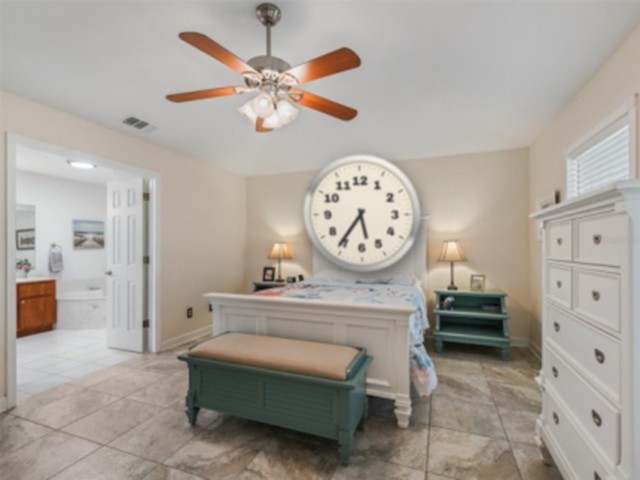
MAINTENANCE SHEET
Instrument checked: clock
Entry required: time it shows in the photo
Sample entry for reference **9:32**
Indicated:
**5:36**
